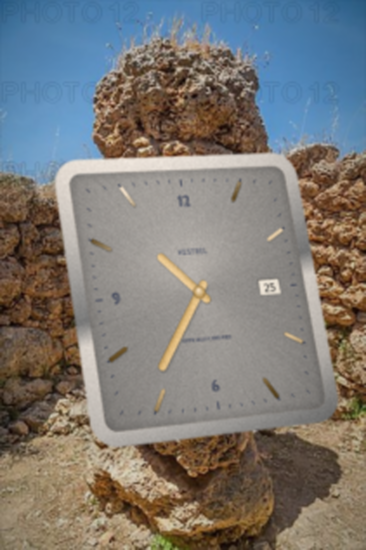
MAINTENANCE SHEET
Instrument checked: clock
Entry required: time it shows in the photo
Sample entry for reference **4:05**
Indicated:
**10:36**
